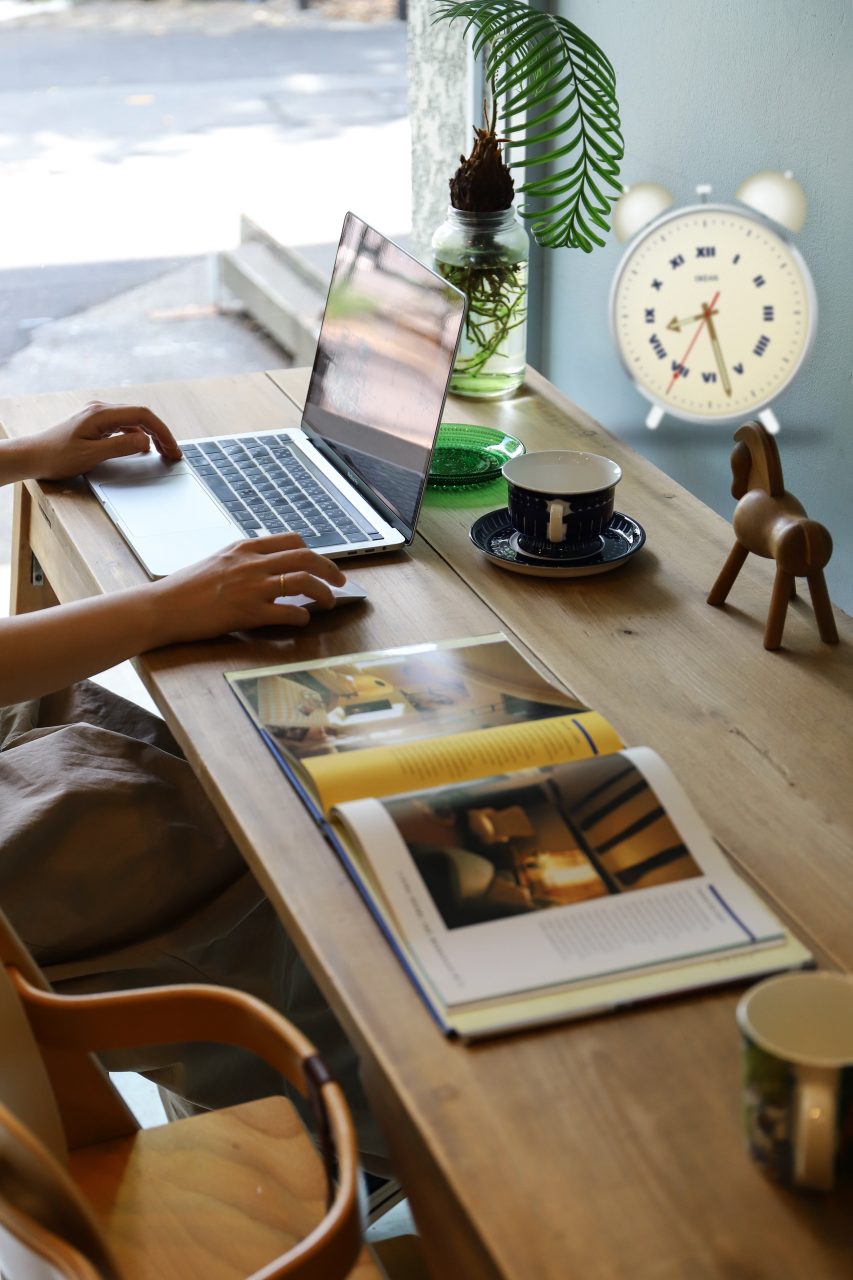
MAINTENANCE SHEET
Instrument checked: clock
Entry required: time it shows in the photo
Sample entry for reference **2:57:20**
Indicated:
**8:27:35**
